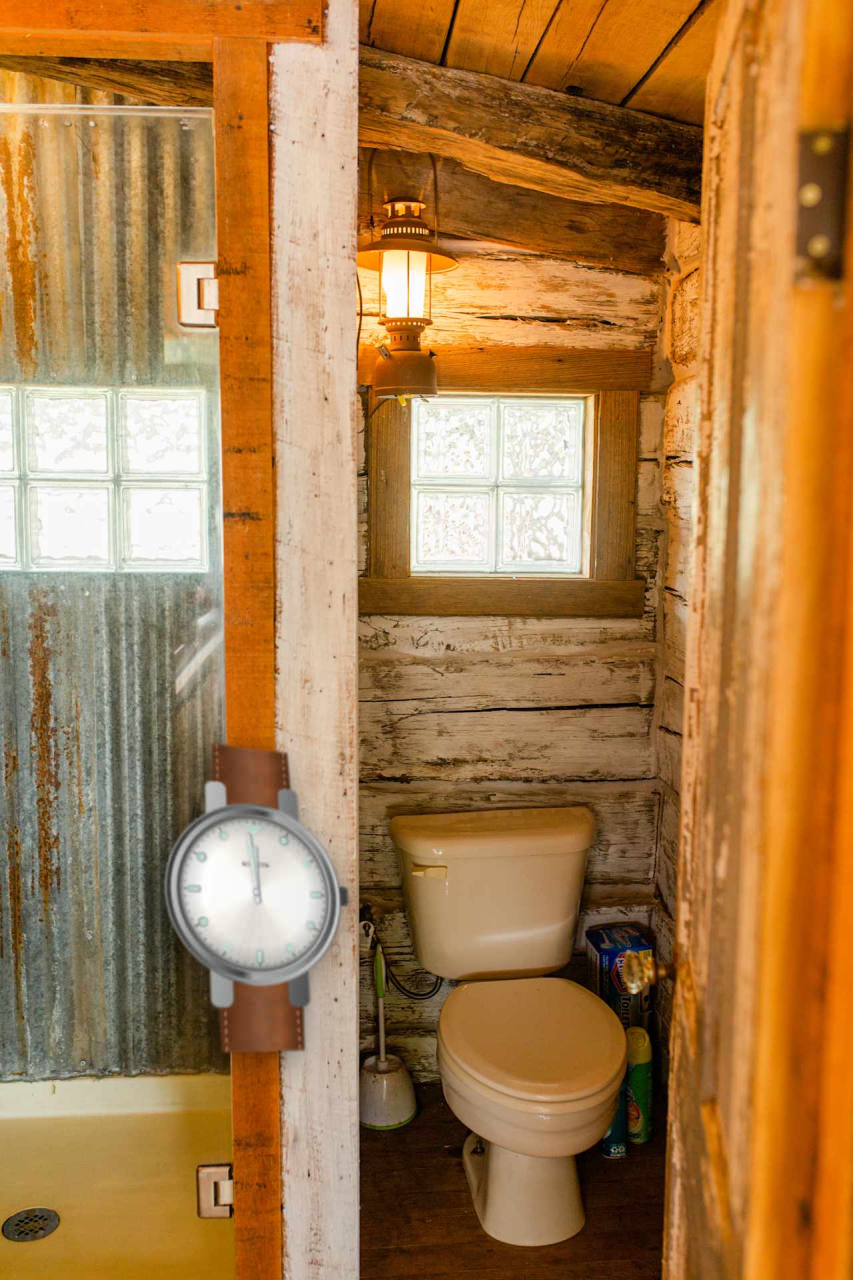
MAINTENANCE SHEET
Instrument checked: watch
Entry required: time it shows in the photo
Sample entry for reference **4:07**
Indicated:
**11:59**
